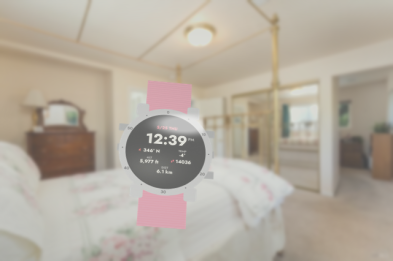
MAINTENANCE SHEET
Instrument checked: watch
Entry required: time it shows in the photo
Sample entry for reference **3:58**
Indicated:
**12:39**
